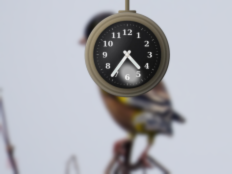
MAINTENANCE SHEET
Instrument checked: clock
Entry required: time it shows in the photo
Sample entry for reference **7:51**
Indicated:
**4:36**
